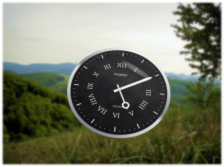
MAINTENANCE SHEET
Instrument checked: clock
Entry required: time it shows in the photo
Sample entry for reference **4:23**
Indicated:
**5:10**
